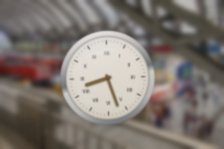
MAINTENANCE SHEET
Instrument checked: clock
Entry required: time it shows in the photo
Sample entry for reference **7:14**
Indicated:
**8:27**
